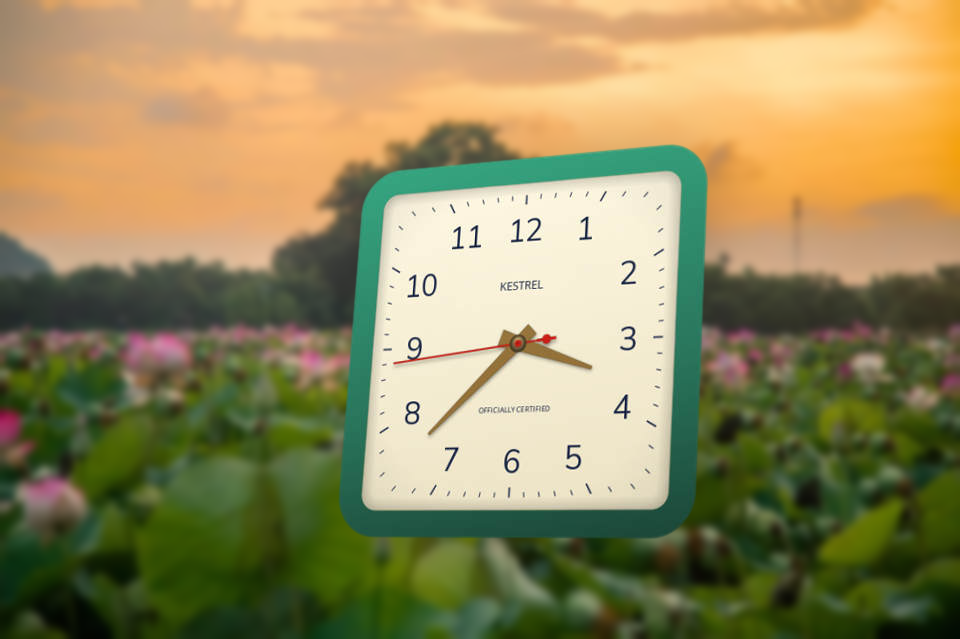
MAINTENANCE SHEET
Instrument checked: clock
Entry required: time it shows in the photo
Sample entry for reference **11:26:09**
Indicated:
**3:37:44**
